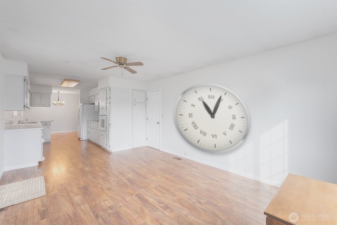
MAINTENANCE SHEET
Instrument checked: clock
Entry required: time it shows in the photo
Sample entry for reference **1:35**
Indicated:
**11:04**
